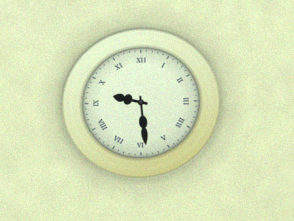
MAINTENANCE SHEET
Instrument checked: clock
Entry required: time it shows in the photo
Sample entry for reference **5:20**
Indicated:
**9:29**
